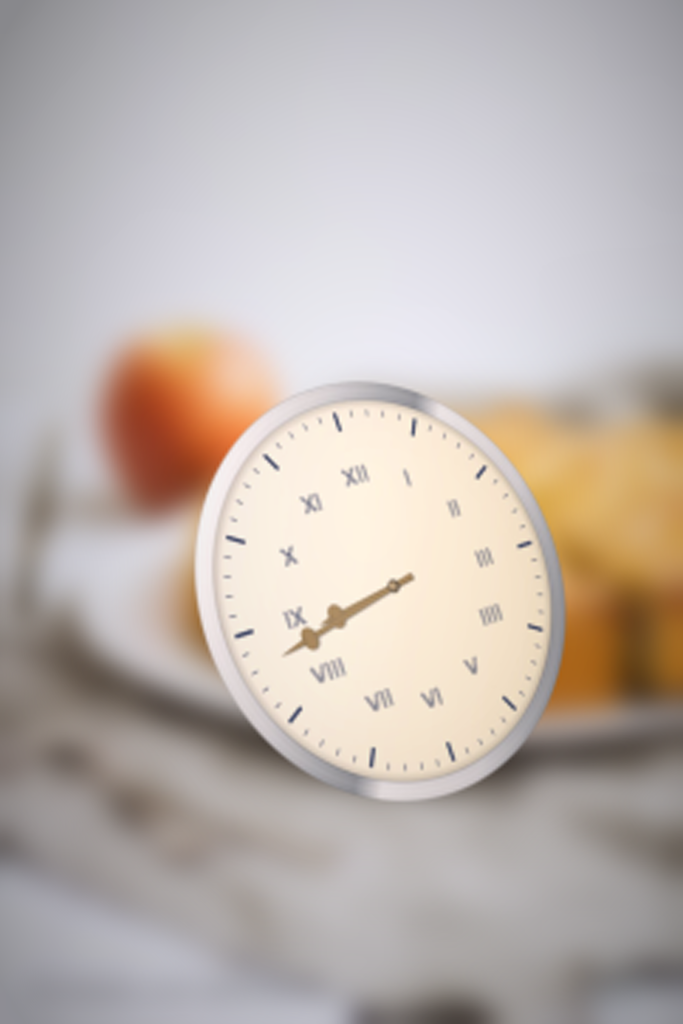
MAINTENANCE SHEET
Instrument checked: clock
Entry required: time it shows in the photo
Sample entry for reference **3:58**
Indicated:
**8:43**
